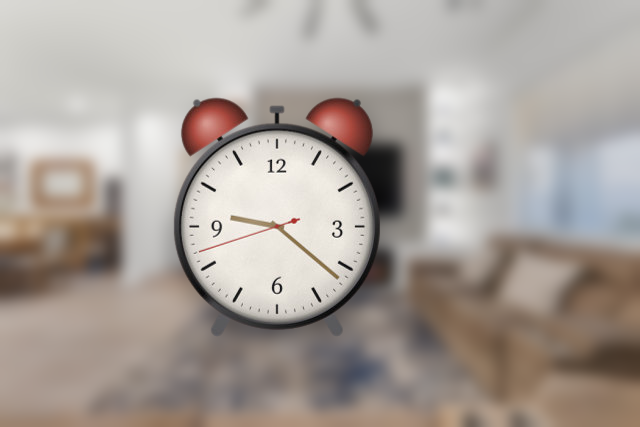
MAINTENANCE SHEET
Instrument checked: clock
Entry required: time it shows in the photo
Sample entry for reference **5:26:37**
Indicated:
**9:21:42**
